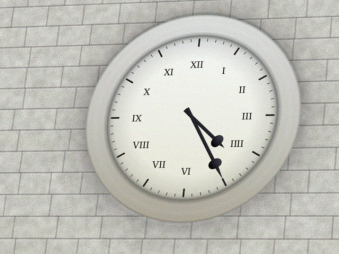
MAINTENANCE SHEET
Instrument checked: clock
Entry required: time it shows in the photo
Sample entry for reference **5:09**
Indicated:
**4:25**
